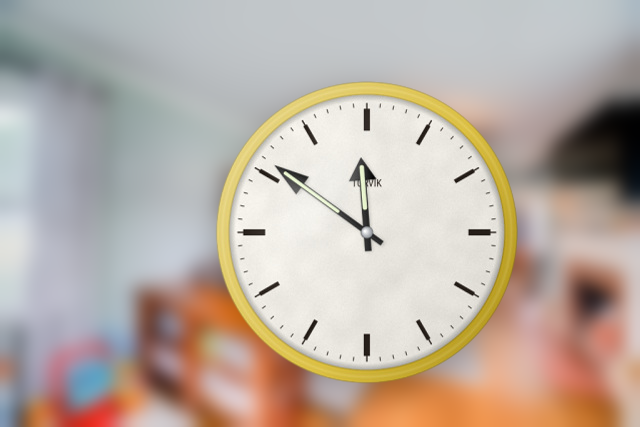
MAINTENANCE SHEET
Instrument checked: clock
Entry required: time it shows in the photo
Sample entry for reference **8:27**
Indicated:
**11:51**
